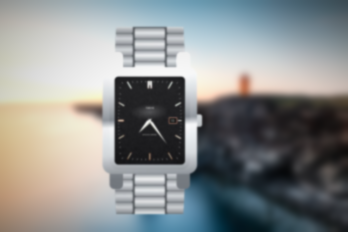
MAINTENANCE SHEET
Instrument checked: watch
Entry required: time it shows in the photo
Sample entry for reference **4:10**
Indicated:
**7:24**
